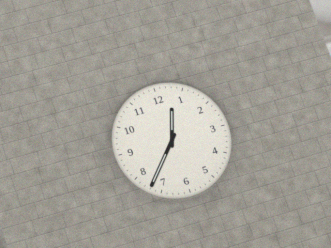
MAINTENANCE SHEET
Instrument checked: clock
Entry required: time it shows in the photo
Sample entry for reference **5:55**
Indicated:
**12:37**
